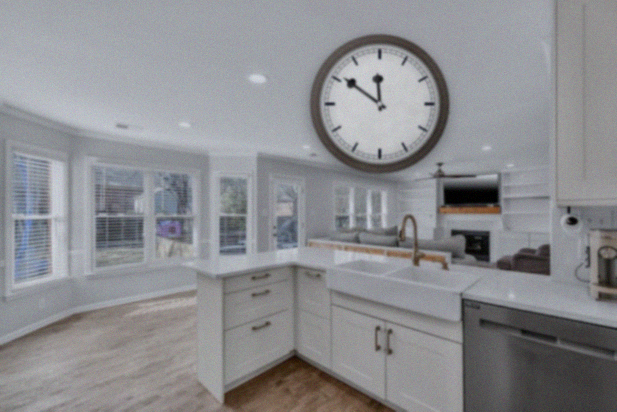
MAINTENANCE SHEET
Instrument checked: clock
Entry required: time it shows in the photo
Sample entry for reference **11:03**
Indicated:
**11:51**
